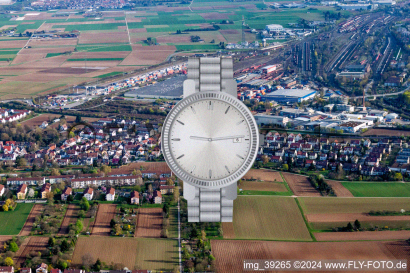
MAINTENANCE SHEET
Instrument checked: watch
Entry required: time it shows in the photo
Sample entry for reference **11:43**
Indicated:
**9:14**
